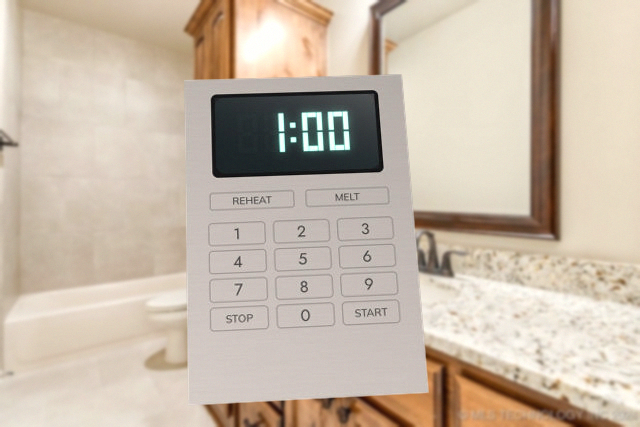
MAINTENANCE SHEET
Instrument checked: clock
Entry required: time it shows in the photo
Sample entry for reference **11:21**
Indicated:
**1:00**
